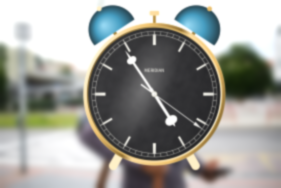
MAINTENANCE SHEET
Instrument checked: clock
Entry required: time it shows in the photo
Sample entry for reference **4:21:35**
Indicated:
**4:54:21**
